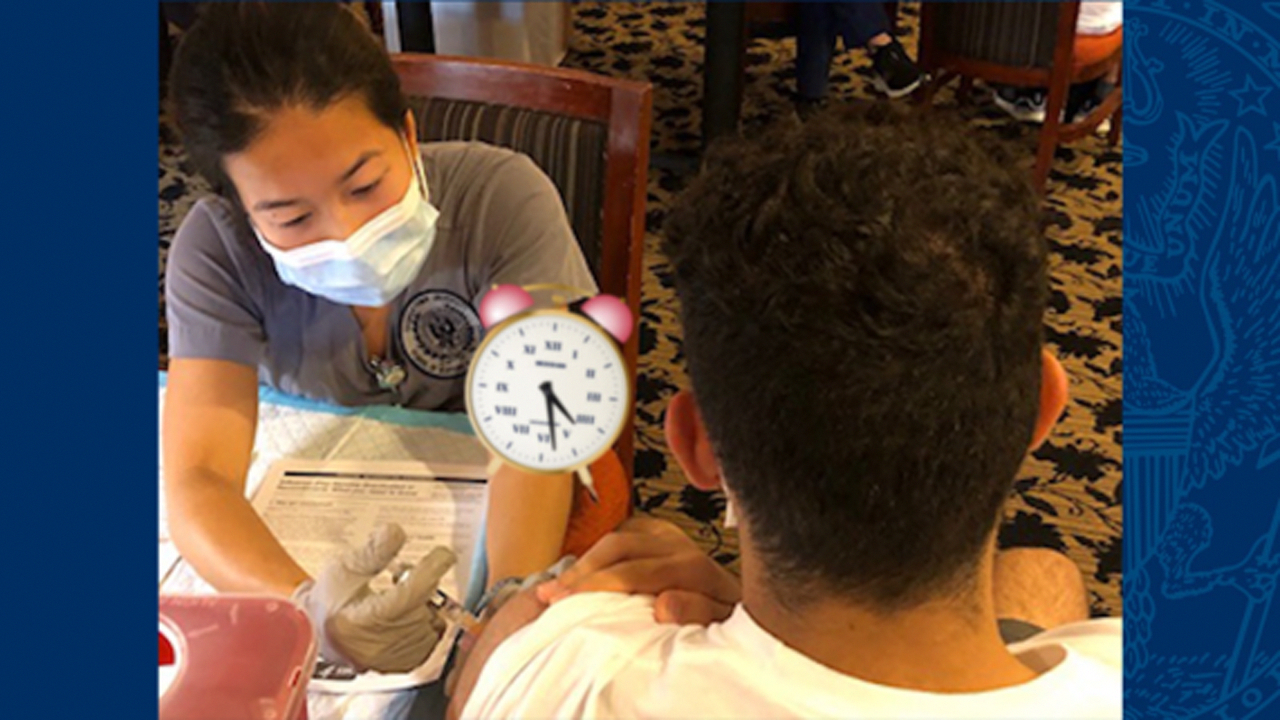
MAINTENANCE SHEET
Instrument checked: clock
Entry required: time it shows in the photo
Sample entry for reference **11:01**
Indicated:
**4:28**
